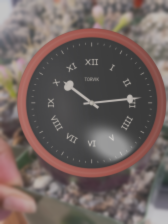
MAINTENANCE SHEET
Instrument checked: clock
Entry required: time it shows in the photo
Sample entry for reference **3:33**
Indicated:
**10:14**
